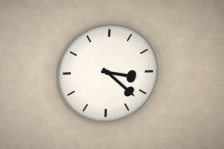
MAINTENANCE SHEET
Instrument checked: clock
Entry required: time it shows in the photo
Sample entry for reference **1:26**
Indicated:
**3:22**
